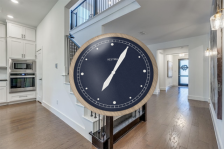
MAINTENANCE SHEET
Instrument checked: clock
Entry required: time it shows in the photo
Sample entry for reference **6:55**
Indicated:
**7:05**
